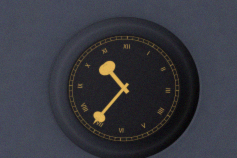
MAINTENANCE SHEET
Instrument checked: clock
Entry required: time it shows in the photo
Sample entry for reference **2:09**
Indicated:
**10:36**
